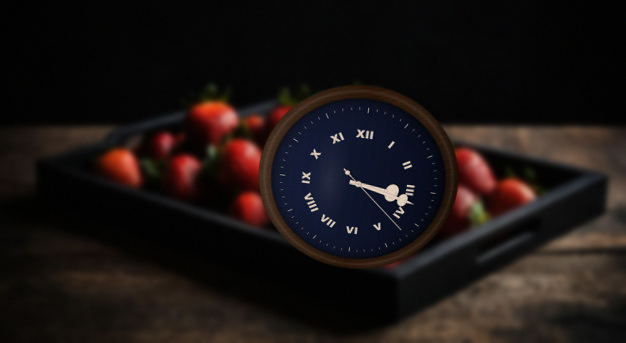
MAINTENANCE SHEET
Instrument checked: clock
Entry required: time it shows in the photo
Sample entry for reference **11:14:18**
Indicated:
**3:17:22**
